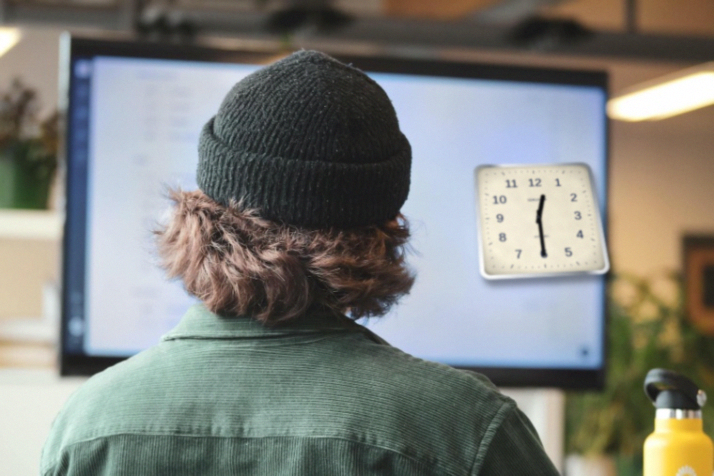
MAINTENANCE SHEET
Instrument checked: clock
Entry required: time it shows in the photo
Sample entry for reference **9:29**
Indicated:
**12:30**
